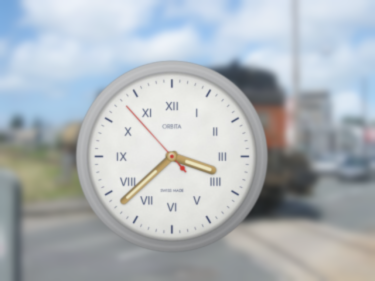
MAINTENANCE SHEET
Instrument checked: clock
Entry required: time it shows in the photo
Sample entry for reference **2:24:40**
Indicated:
**3:37:53**
